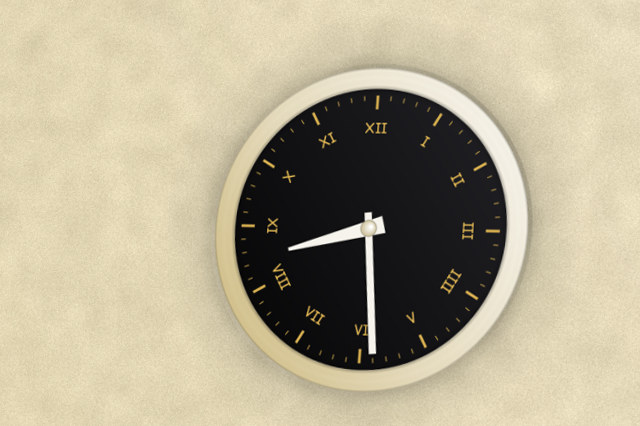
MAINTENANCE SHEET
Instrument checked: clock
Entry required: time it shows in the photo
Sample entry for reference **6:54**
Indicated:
**8:29**
